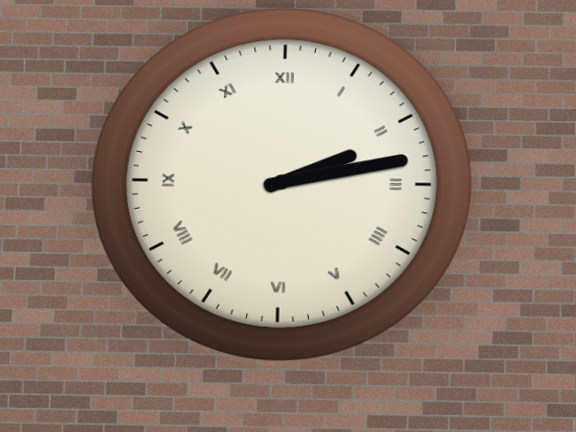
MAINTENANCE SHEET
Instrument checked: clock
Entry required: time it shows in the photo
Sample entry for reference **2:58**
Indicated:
**2:13**
